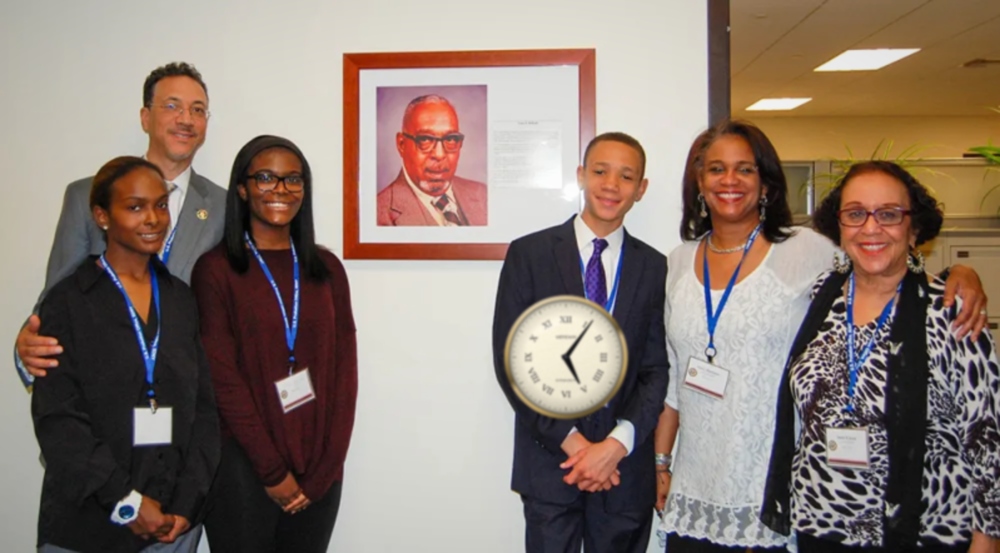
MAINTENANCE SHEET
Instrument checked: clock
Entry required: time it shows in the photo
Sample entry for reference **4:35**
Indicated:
**5:06**
